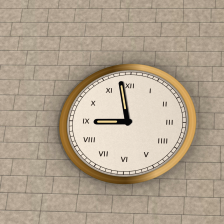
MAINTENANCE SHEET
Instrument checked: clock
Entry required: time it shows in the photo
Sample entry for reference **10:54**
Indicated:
**8:58**
